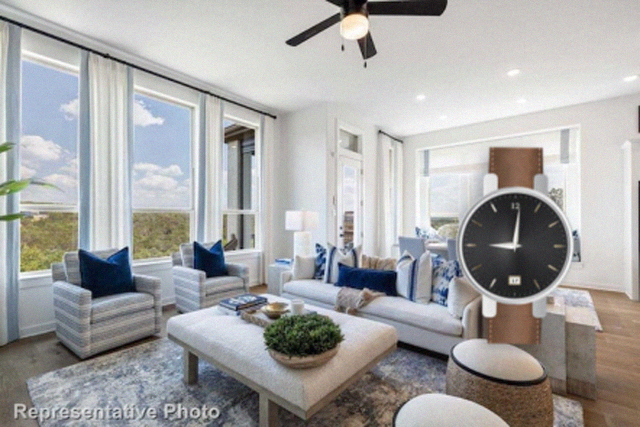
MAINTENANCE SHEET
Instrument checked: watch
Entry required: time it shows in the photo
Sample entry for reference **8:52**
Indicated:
**9:01**
